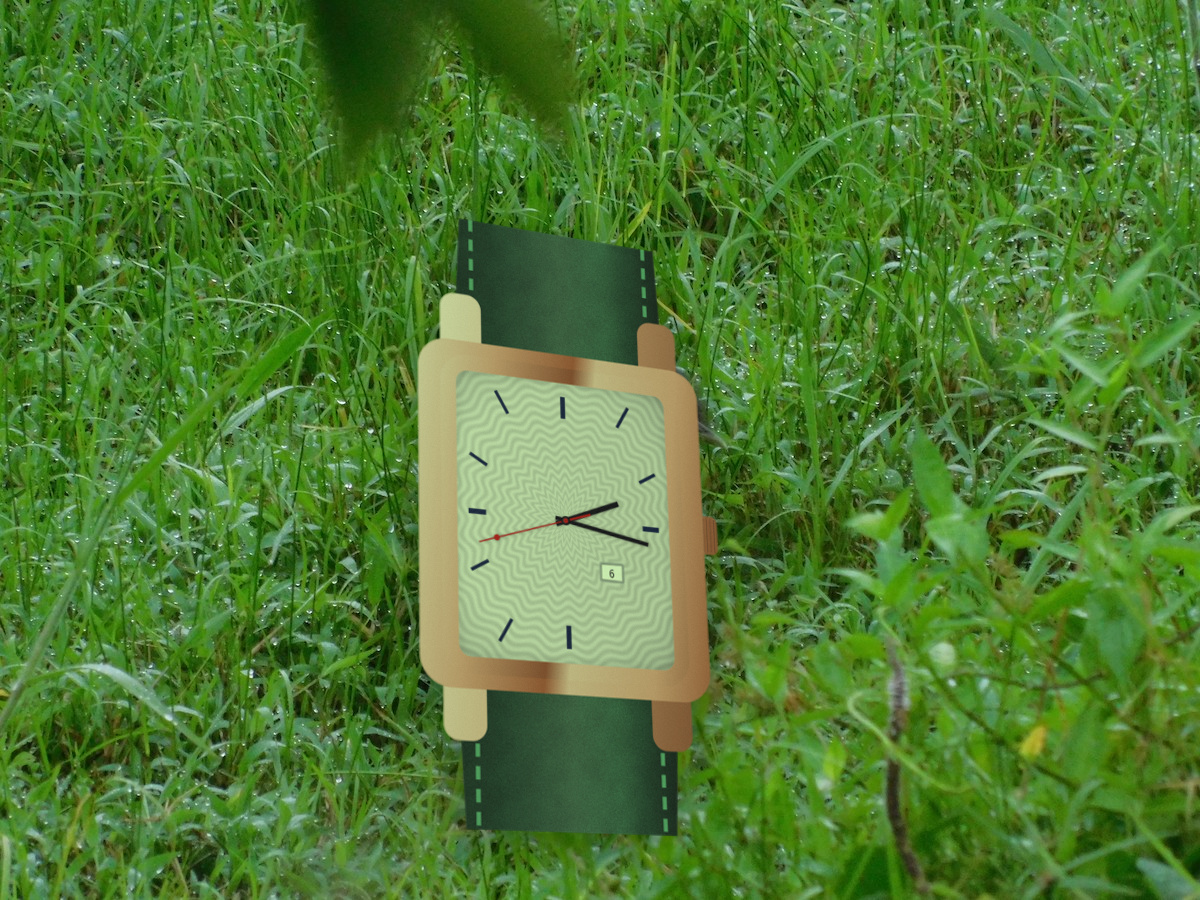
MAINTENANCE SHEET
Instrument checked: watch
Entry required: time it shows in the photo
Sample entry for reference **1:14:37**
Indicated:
**2:16:42**
